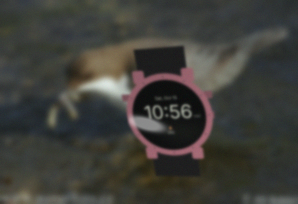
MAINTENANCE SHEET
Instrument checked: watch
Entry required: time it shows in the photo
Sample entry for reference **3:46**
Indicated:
**10:56**
